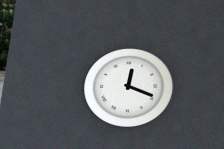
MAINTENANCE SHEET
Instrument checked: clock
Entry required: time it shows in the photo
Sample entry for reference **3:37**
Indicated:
**12:19**
